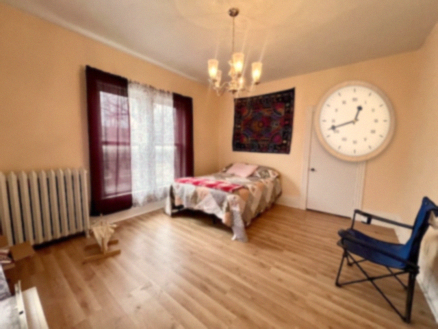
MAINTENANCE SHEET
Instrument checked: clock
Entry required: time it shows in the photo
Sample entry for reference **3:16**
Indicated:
**12:42**
